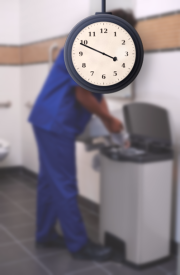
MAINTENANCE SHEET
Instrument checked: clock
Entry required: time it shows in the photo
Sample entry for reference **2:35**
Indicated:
**3:49**
